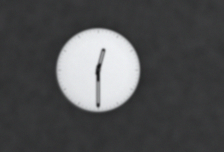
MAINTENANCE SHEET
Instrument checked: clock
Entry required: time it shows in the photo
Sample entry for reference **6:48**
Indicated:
**12:30**
